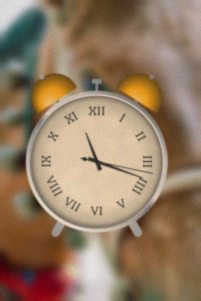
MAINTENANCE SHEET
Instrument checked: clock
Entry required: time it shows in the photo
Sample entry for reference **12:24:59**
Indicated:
**11:18:17**
